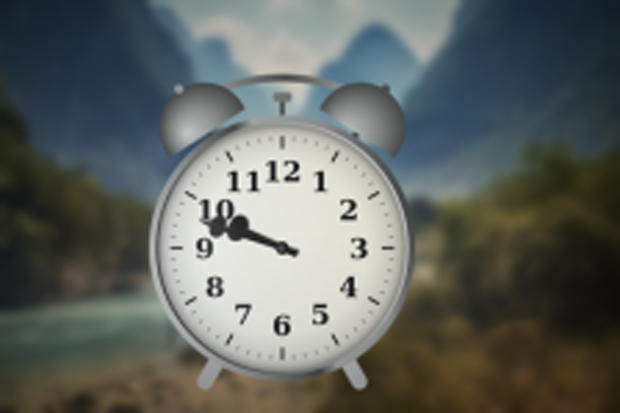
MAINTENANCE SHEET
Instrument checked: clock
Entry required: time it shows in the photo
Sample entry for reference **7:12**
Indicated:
**9:48**
